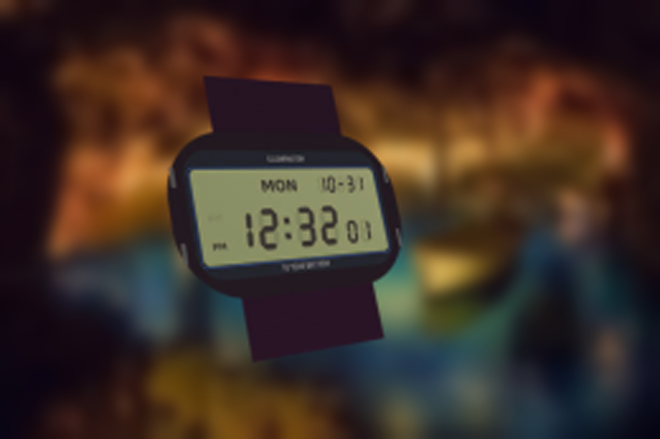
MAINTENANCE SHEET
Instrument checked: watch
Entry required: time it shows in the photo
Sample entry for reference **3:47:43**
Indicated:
**12:32:01**
